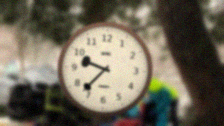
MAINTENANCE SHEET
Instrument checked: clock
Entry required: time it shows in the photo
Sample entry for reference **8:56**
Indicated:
**9:37**
